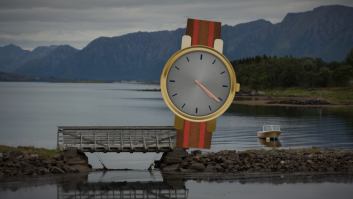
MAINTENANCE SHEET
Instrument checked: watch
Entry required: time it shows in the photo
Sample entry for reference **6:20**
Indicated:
**4:21**
